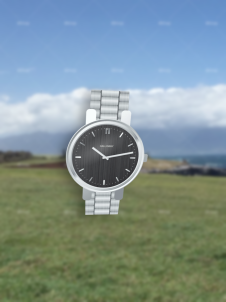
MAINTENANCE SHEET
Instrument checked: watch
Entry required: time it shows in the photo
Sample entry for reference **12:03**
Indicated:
**10:13**
